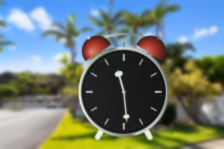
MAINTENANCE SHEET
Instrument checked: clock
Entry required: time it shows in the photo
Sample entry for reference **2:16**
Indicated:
**11:29**
